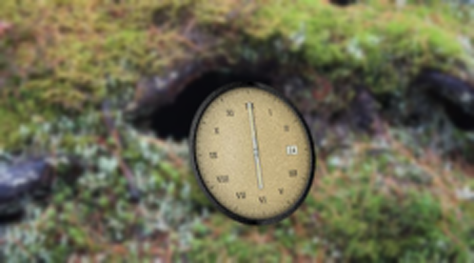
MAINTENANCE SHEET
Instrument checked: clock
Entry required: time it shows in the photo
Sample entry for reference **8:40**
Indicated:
**6:00**
